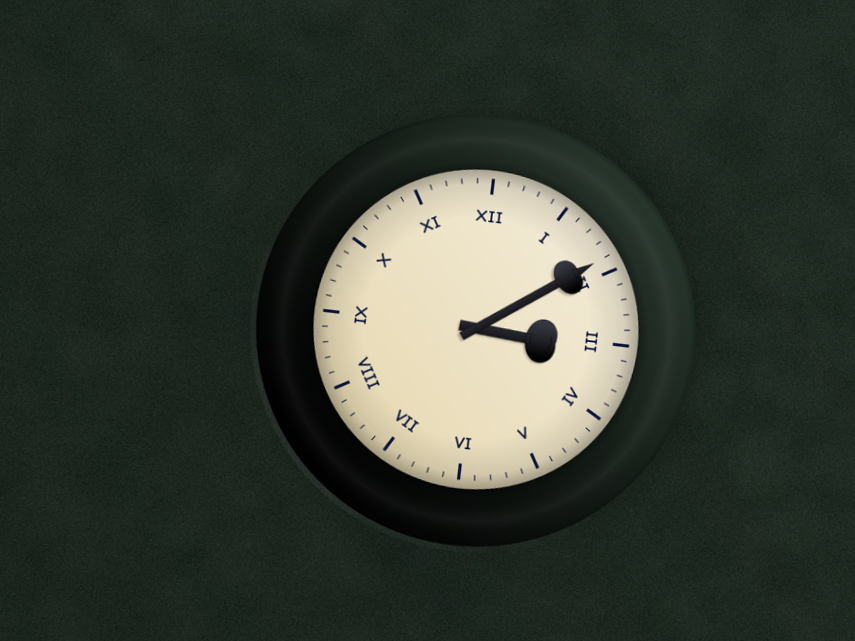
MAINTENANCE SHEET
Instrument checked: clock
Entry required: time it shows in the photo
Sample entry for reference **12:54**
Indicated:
**3:09**
